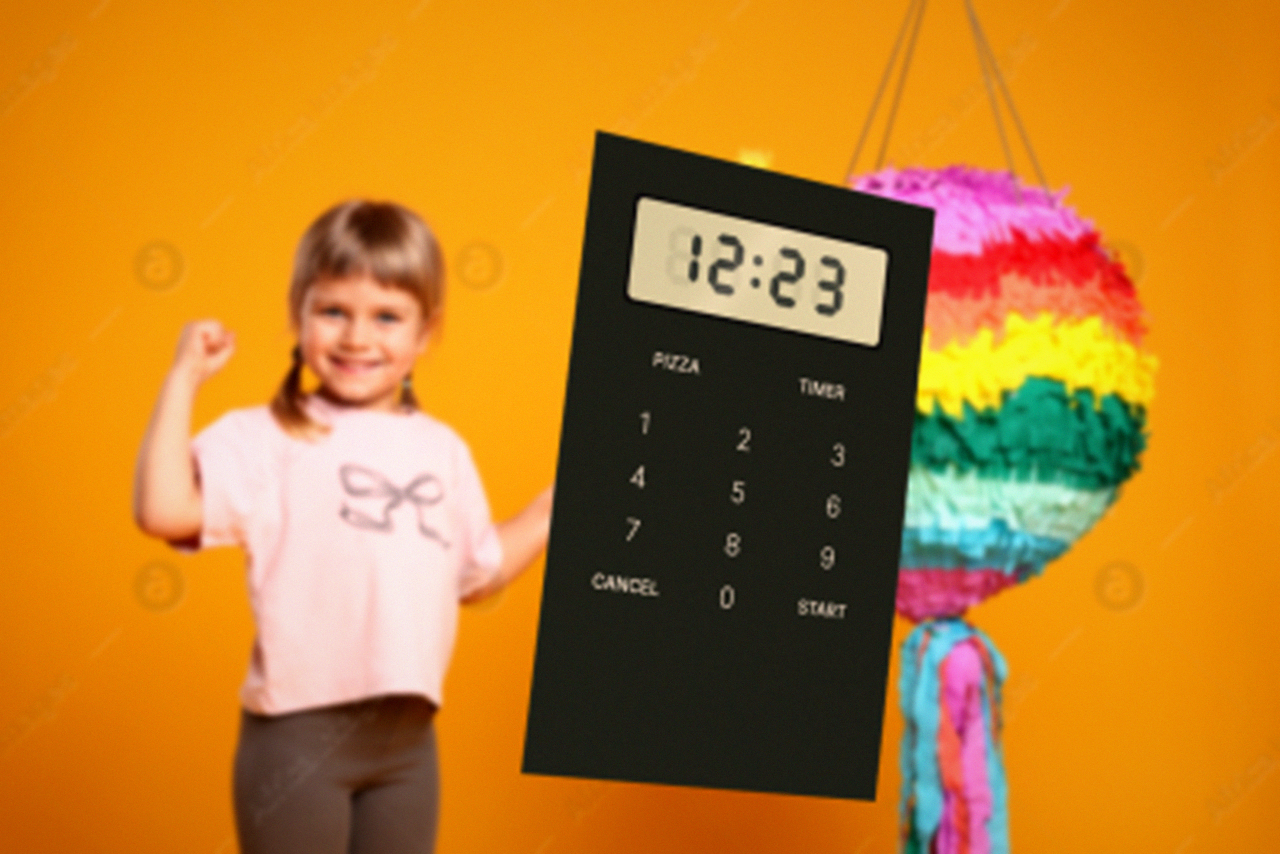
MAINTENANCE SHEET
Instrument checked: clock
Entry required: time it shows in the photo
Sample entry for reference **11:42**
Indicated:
**12:23**
